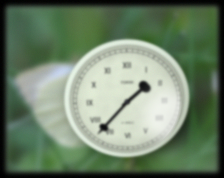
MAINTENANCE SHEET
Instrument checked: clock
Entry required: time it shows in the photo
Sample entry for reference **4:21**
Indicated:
**1:37**
